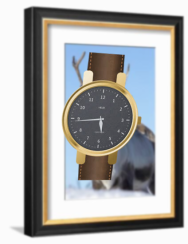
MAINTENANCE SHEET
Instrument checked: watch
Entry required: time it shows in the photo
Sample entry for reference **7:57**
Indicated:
**5:44**
